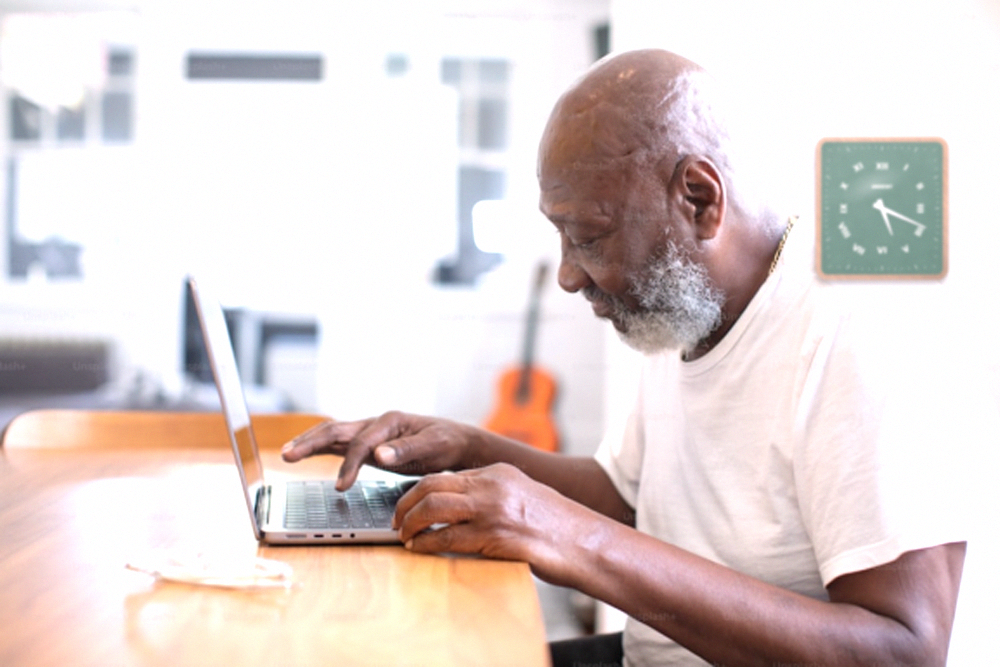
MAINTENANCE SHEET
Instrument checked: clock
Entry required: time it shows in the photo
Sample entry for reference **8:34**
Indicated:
**5:19**
